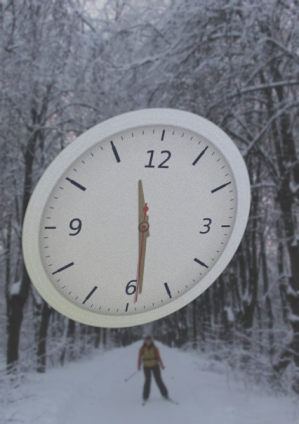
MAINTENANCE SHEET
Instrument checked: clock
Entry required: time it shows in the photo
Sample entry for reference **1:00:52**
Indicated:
**11:28:29**
